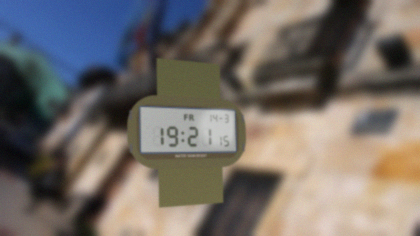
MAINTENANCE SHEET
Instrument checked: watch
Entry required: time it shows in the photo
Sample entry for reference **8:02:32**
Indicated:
**19:21:15**
